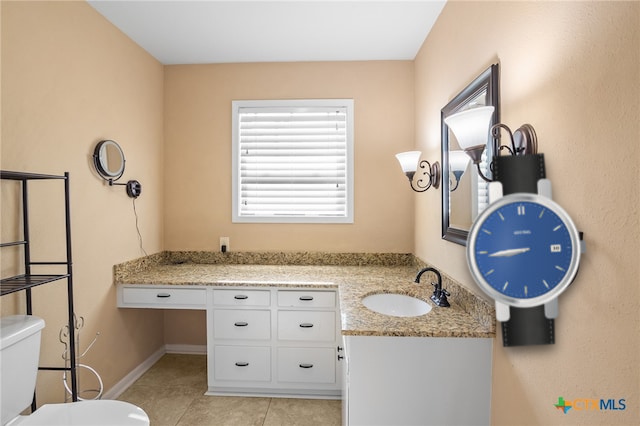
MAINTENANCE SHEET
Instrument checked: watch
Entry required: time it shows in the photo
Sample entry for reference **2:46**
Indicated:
**8:44**
